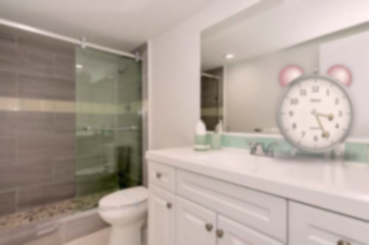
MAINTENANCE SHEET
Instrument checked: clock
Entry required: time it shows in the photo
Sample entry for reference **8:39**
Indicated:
**3:26**
